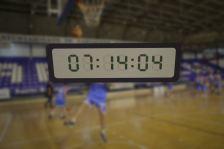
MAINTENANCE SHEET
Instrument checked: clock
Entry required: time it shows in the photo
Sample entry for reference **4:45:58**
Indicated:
**7:14:04**
